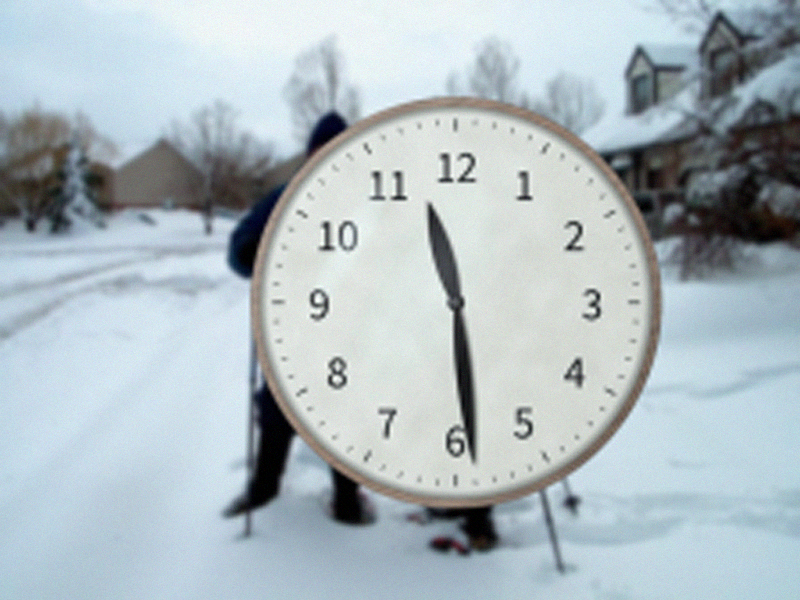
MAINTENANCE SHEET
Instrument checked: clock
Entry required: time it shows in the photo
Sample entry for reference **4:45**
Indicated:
**11:29**
